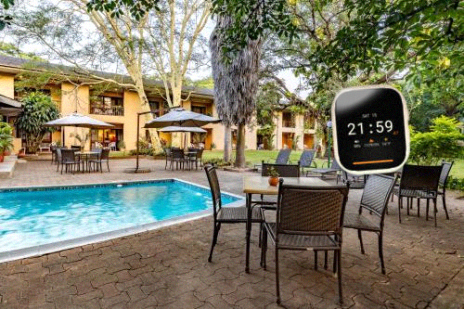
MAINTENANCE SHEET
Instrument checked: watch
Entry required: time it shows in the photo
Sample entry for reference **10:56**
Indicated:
**21:59**
